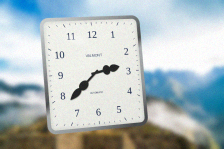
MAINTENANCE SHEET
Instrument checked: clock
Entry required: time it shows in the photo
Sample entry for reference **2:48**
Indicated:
**2:38**
